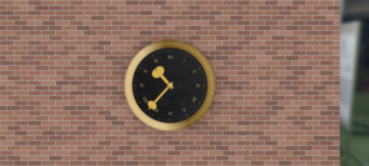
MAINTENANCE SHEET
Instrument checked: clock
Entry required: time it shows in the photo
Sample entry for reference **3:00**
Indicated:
**10:37**
